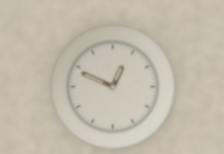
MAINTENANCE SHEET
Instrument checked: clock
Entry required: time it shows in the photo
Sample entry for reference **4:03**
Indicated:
**12:49**
